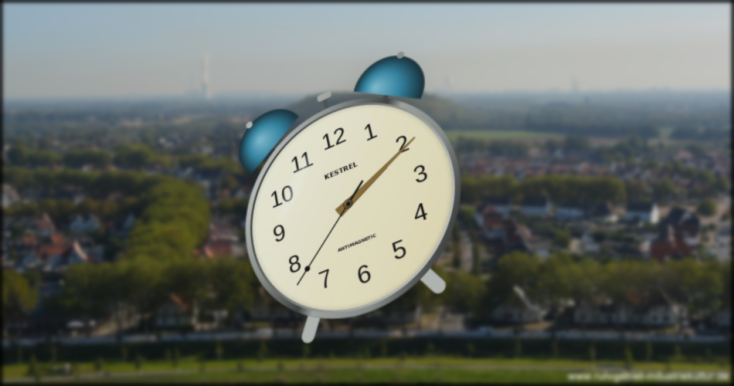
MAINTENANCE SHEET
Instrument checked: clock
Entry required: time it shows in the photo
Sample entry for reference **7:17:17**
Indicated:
**2:10:38**
